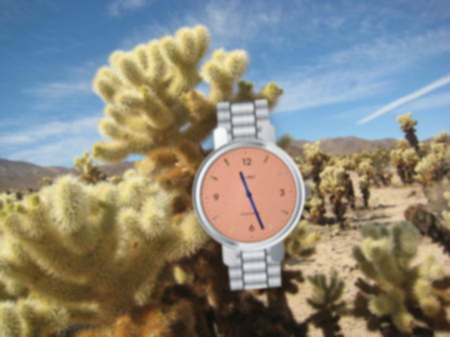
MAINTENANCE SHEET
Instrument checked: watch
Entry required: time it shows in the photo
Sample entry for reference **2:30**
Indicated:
**11:27**
